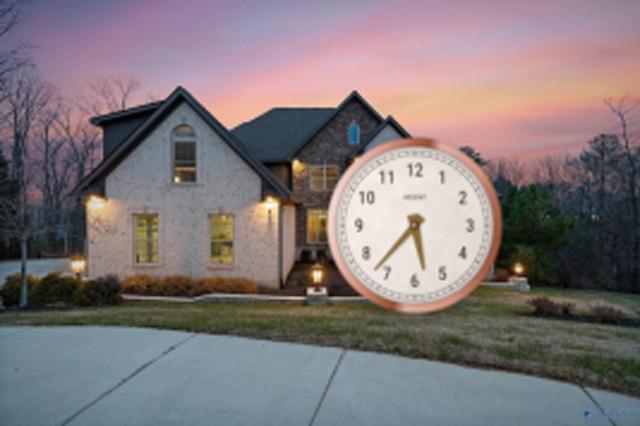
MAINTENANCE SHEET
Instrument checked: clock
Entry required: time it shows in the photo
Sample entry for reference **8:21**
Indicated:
**5:37**
